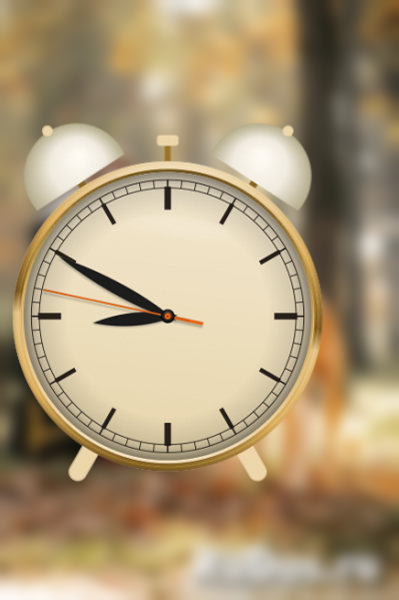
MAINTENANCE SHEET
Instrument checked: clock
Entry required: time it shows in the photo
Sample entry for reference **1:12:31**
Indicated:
**8:49:47**
